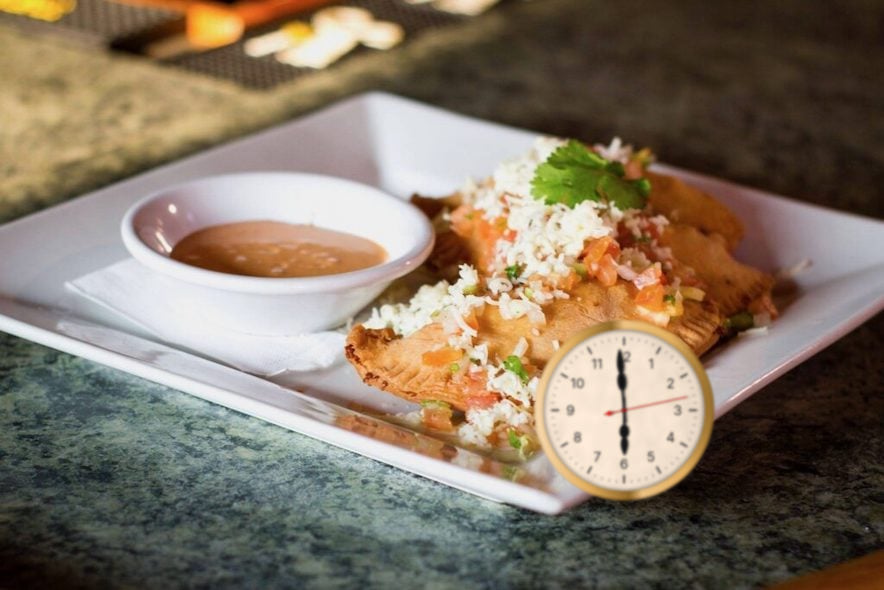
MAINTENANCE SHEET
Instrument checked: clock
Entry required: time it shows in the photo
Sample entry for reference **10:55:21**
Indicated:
**5:59:13**
